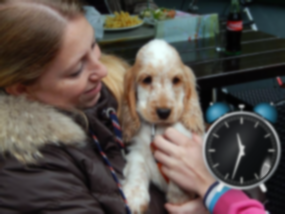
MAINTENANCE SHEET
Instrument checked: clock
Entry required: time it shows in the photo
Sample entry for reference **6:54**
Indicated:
**11:33**
